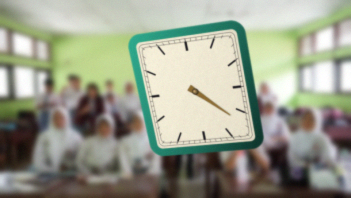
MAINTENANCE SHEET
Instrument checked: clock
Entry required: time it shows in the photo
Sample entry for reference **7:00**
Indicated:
**4:22**
